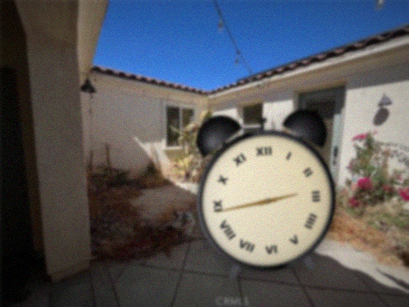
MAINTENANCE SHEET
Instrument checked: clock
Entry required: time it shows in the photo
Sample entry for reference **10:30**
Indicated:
**2:44**
